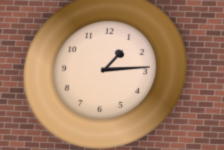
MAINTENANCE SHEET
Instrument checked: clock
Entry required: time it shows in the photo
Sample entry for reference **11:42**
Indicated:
**1:14**
